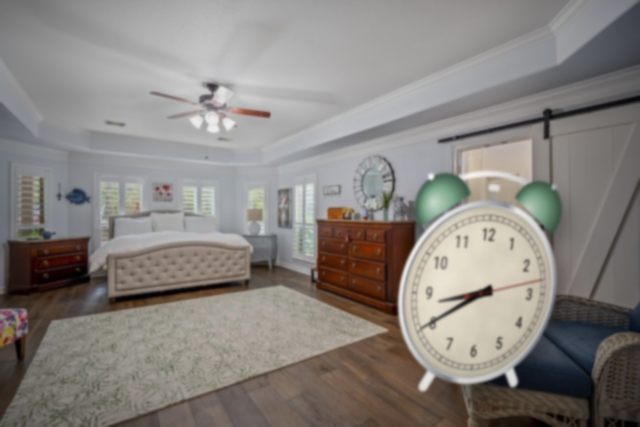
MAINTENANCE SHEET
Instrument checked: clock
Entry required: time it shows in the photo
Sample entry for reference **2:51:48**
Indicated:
**8:40:13**
